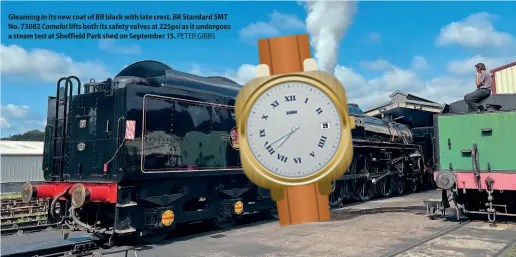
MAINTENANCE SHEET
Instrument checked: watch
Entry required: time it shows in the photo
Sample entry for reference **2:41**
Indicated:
**7:41**
